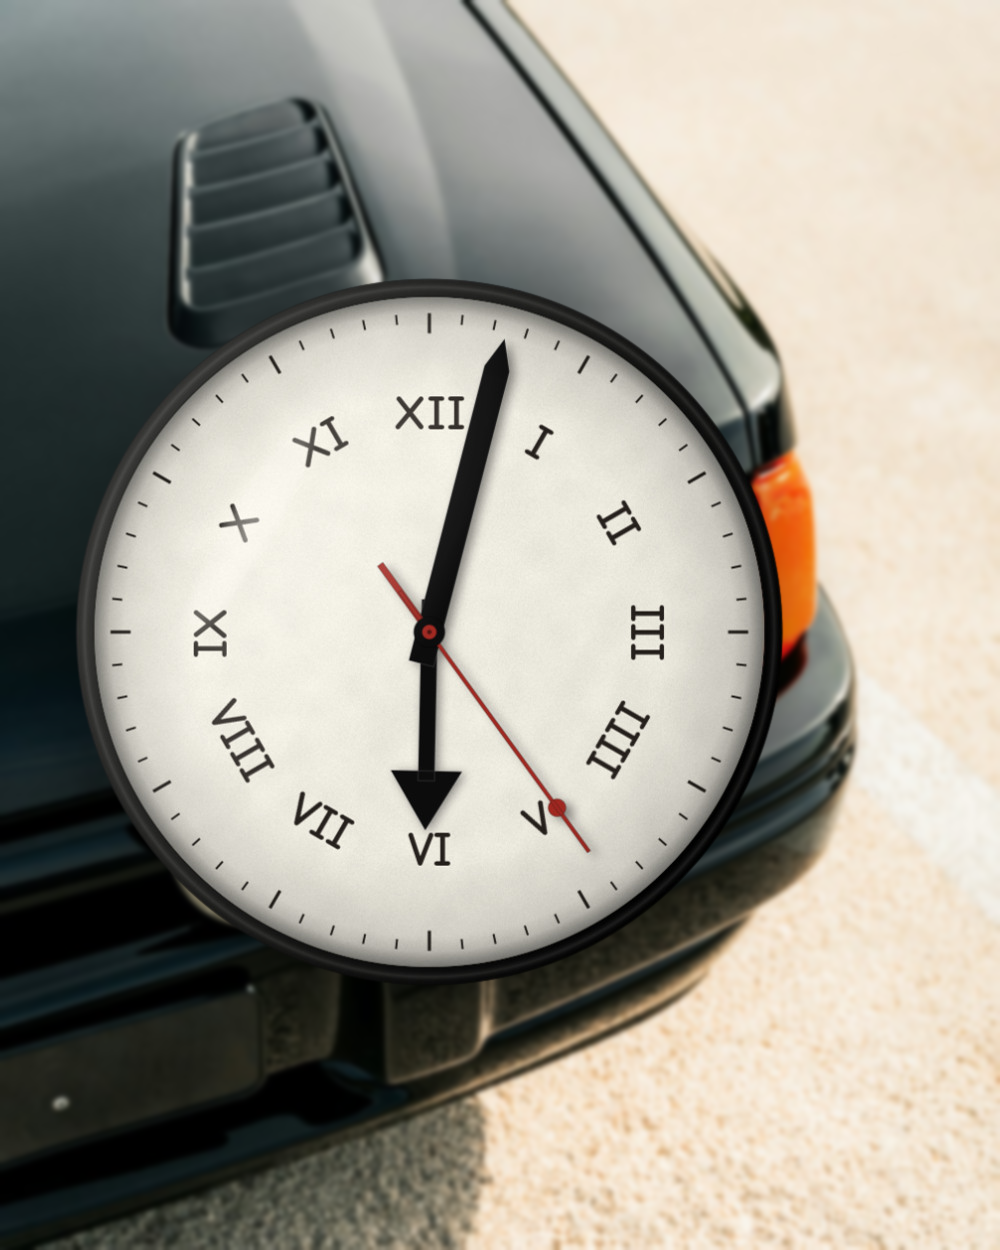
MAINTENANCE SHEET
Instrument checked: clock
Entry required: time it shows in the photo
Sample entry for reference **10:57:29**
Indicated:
**6:02:24**
